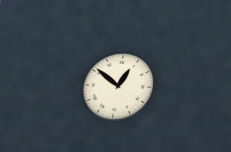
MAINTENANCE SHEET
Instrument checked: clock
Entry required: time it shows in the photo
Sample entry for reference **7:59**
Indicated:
**12:51**
